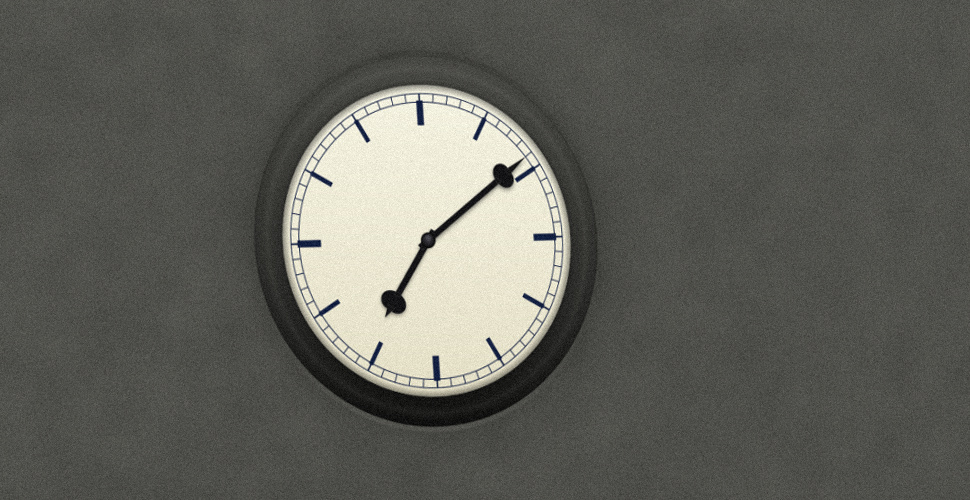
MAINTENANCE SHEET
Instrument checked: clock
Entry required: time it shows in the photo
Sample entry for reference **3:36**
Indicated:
**7:09**
